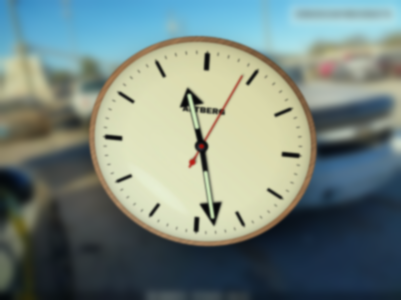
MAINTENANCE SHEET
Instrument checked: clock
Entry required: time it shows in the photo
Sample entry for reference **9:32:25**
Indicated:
**11:28:04**
